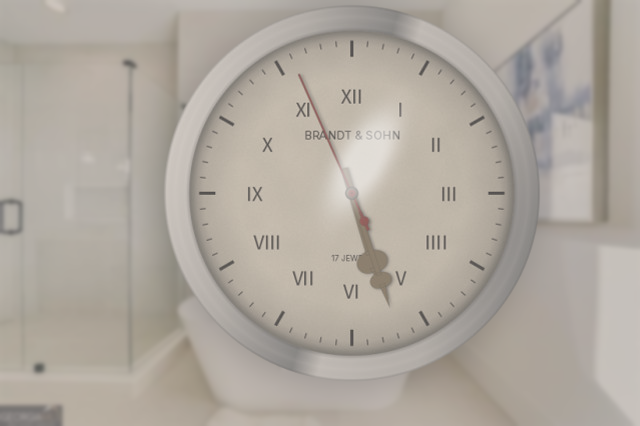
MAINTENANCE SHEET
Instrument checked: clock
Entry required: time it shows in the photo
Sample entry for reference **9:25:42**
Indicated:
**5:26:56**
